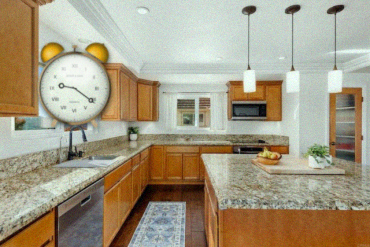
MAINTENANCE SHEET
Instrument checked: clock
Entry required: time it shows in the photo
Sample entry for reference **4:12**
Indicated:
**9:21**
